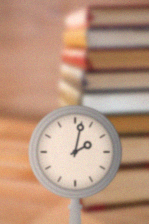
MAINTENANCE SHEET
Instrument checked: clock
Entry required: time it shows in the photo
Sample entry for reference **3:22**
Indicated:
**2:02**
